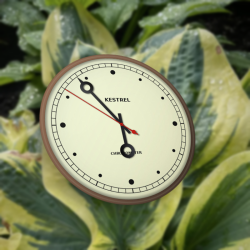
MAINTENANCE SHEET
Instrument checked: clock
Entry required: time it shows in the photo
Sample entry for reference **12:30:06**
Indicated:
**5:53:51**
